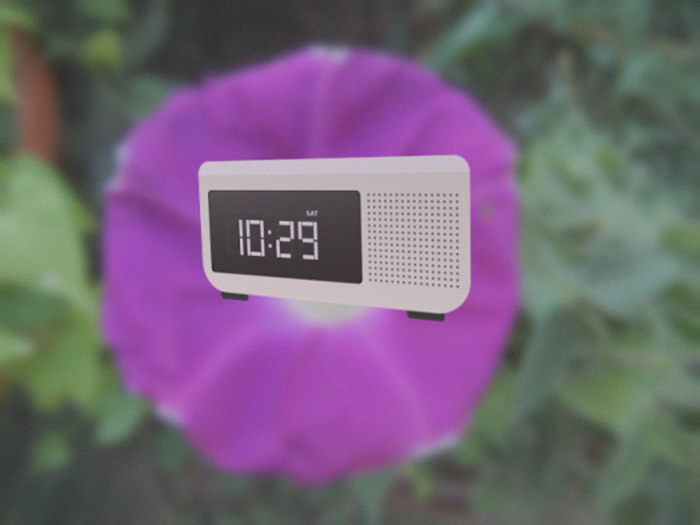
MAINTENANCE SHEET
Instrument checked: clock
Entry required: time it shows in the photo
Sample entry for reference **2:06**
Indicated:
**10:29**
